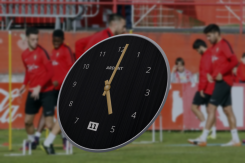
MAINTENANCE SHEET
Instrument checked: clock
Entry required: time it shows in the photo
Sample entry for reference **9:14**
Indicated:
**5:01**
